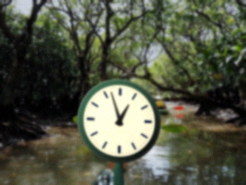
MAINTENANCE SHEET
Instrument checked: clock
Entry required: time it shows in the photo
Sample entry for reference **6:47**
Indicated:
**12:57**
